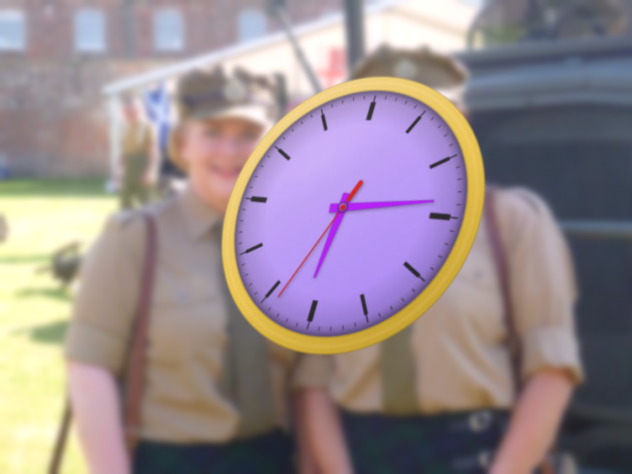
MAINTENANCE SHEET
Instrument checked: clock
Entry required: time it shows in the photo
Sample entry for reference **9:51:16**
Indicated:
**6:13:34**
